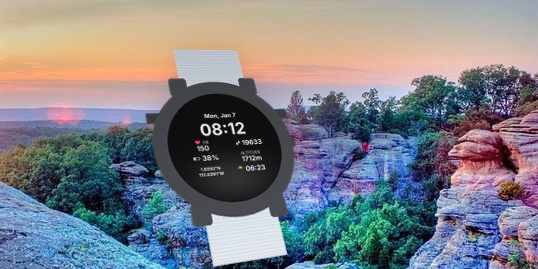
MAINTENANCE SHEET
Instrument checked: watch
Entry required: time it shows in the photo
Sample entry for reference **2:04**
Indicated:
**8:12**
